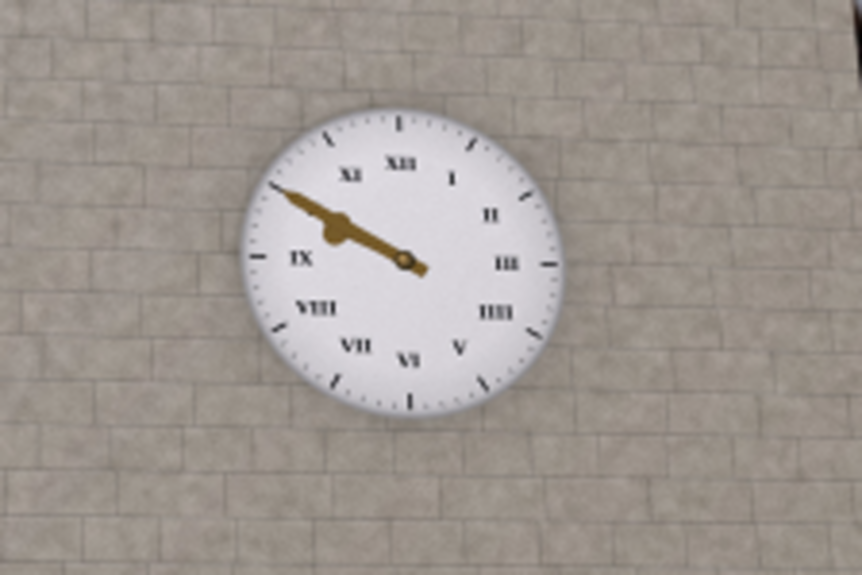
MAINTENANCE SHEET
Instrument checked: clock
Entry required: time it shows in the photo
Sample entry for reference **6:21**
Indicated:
**9:50**
